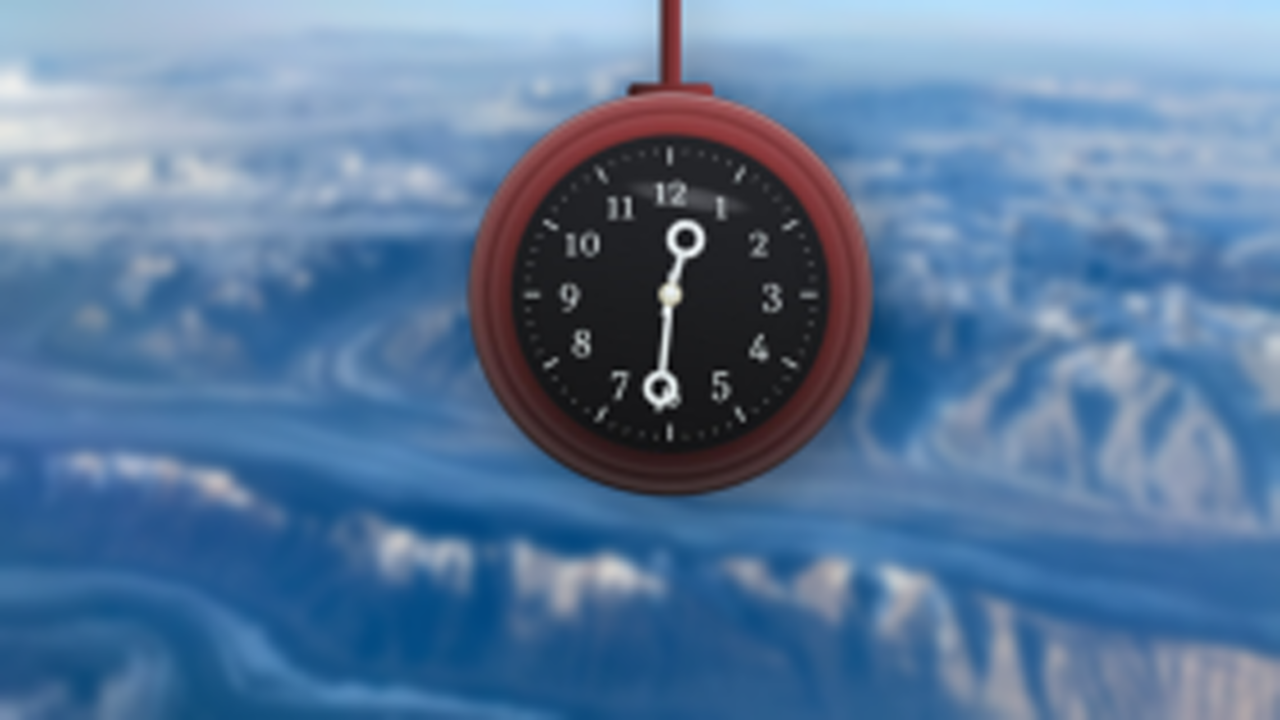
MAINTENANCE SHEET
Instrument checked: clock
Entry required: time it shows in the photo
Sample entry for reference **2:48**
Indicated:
**12:31**
